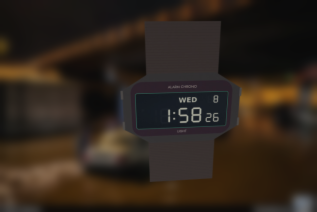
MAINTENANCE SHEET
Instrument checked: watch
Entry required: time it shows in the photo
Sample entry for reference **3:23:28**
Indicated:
**1:58:26**
